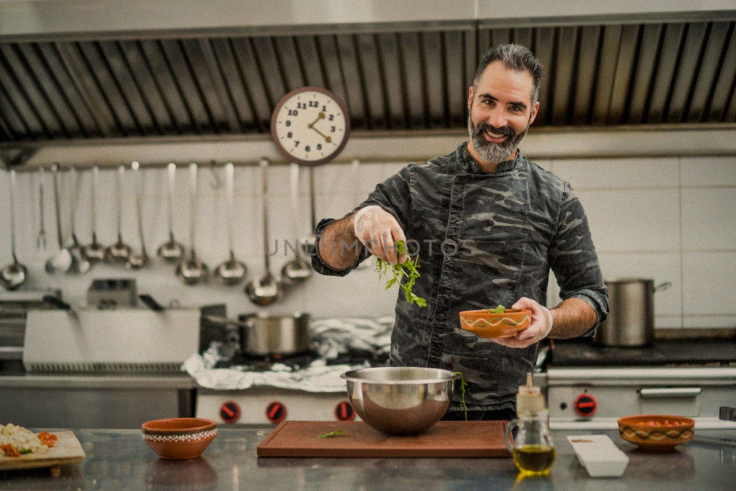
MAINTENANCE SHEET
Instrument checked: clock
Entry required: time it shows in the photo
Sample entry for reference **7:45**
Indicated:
**1:20**
